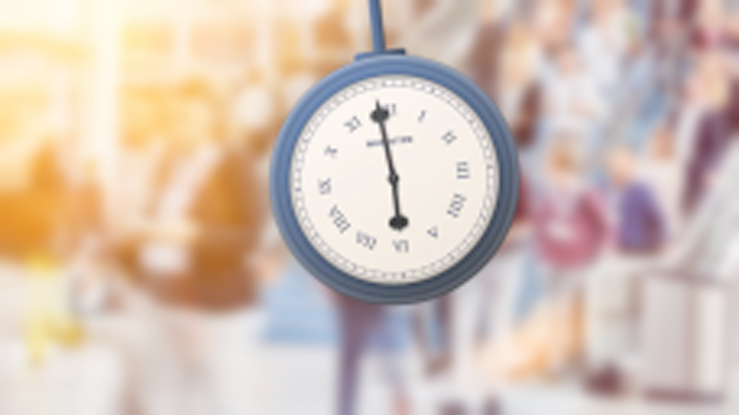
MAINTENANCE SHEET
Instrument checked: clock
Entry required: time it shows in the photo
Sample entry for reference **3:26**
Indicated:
**5:59**
